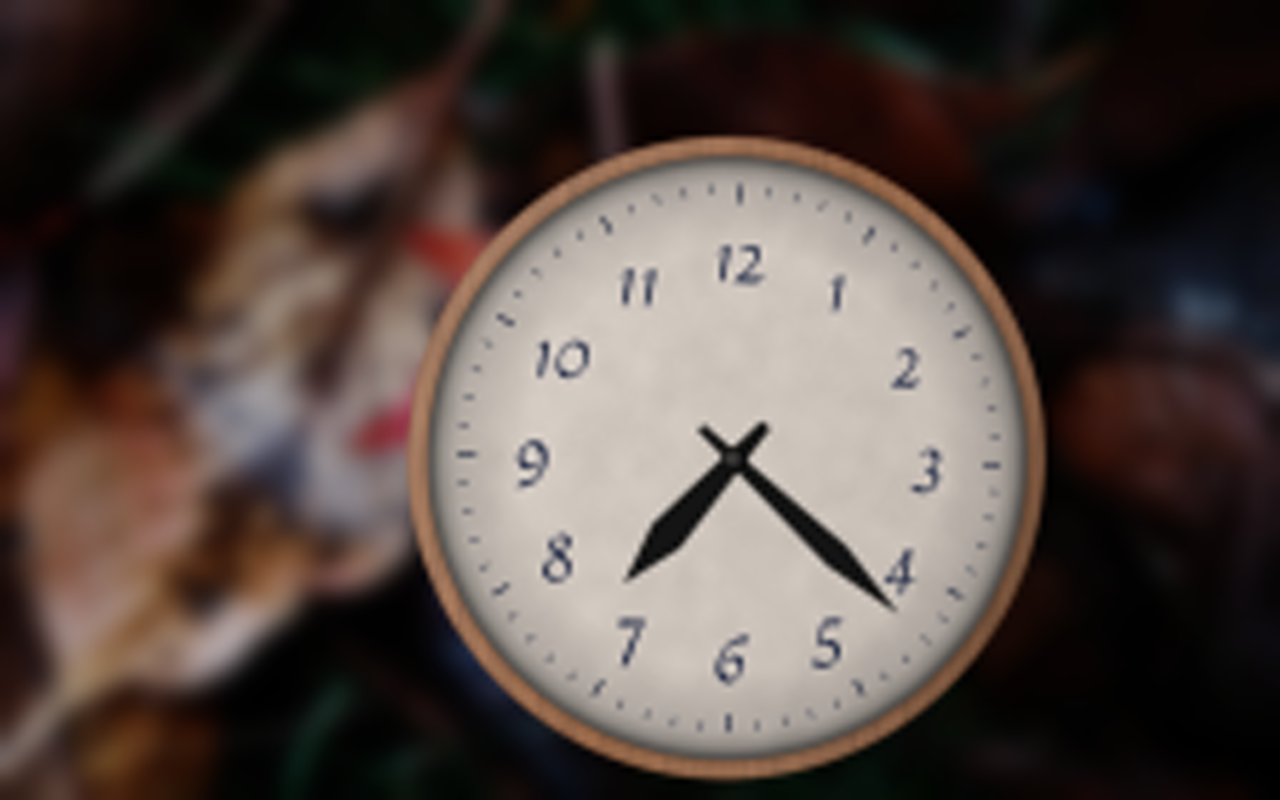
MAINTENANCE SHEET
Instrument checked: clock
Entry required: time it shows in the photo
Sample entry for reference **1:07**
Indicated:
**7:22**
